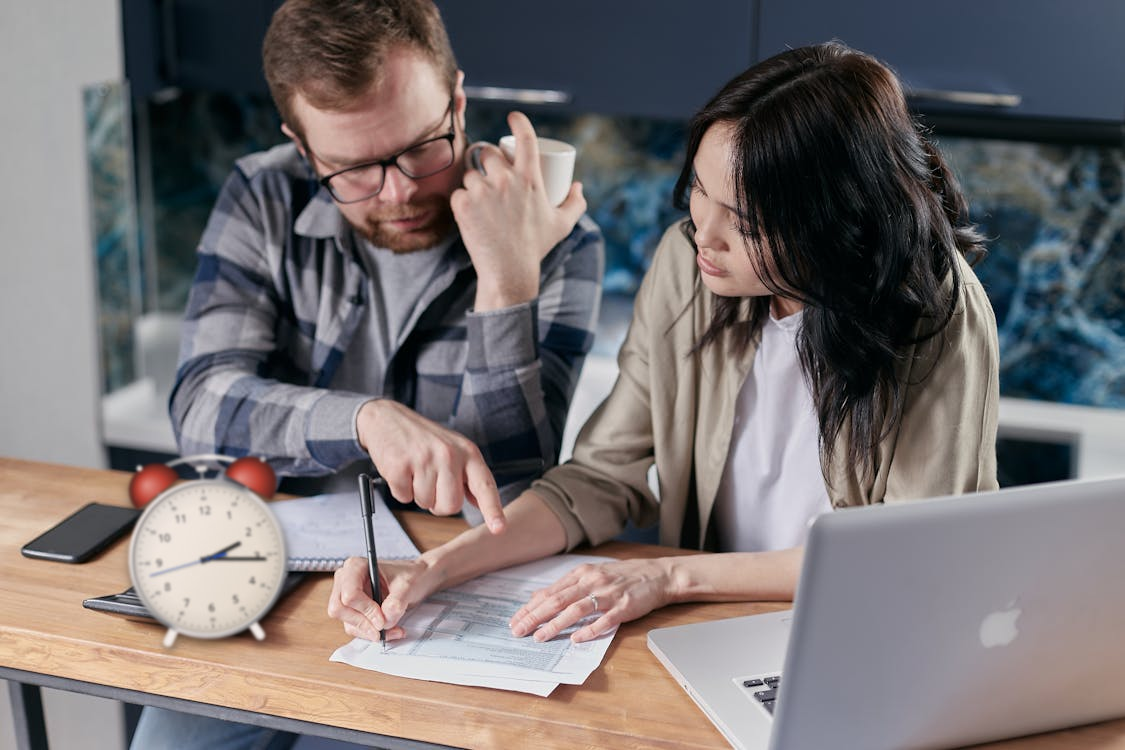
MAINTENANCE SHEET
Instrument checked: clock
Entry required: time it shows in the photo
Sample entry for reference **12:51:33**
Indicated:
**2:15:43**
